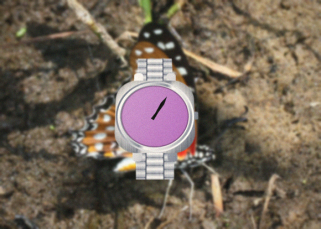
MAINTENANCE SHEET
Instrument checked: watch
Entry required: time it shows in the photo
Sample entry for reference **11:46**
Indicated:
**1:05**
